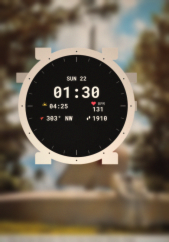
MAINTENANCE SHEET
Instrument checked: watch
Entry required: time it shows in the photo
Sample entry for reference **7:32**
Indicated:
**1:30**
